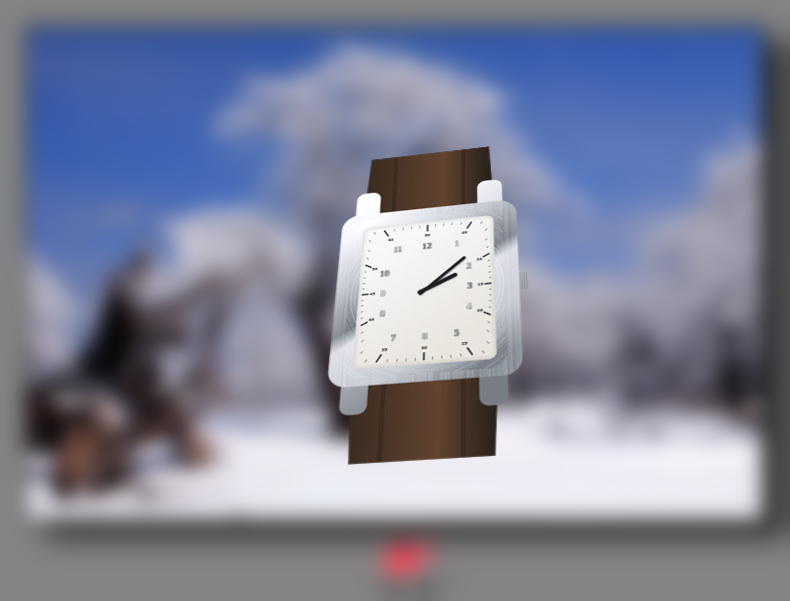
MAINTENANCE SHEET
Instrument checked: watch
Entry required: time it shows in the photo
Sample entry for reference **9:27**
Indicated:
**2:08**
